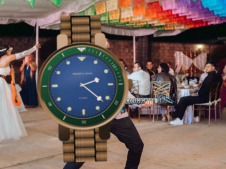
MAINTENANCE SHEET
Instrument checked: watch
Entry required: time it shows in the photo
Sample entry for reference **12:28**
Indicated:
**2:22**
